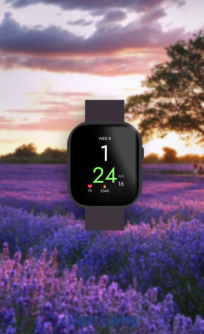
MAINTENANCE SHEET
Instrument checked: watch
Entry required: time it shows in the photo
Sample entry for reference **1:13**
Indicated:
**1:24**
